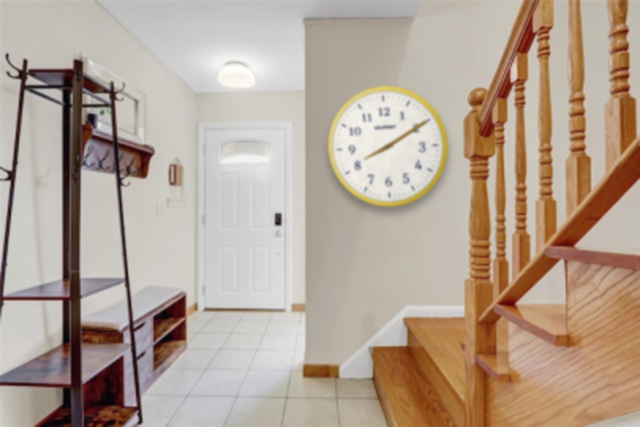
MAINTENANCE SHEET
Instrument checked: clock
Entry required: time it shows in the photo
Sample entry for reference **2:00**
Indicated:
**8:10**
